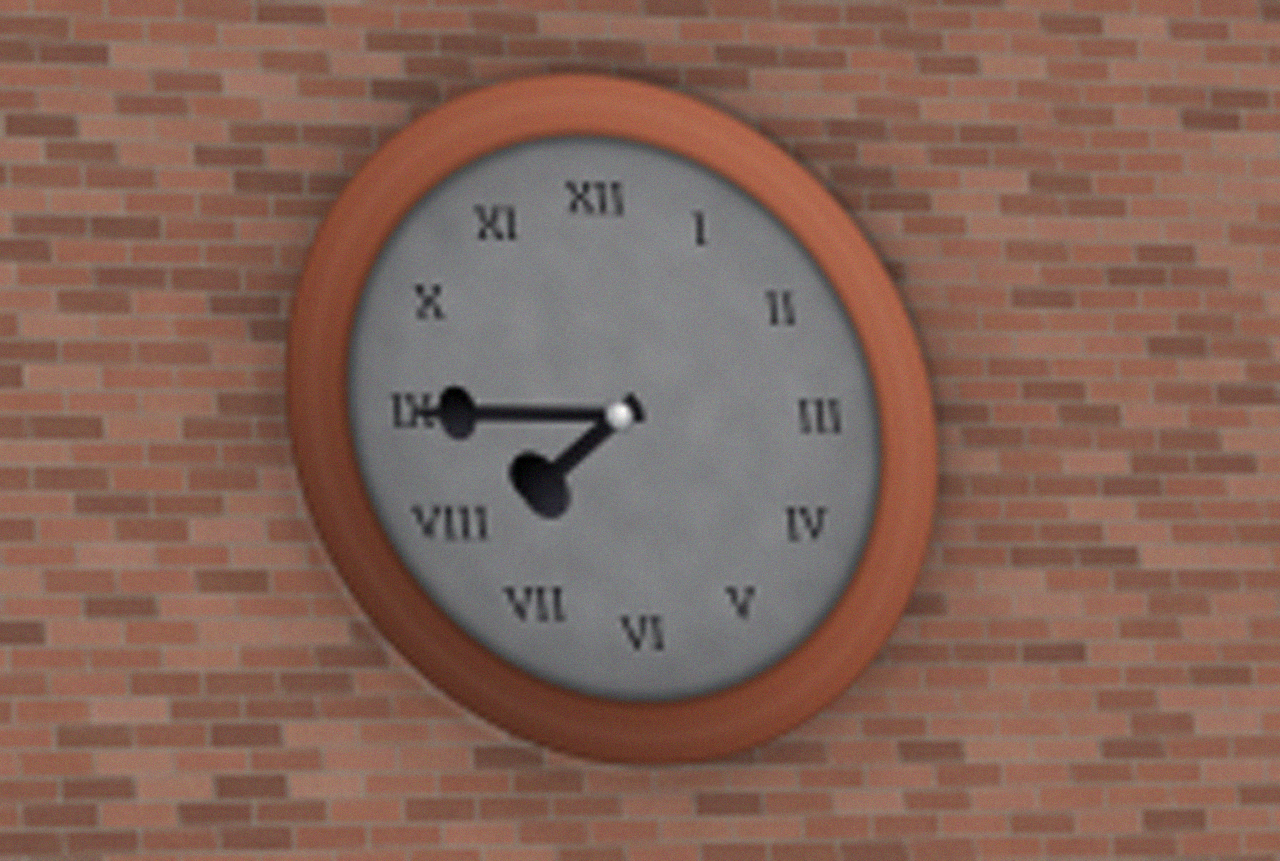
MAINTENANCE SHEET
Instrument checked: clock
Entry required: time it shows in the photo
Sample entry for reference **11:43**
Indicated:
**7:45**
